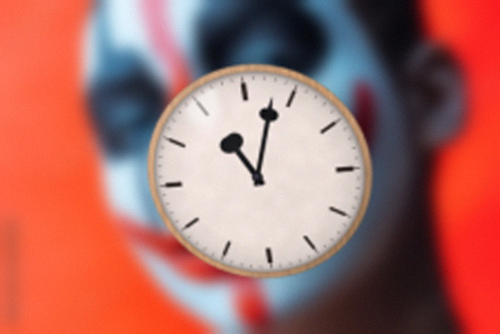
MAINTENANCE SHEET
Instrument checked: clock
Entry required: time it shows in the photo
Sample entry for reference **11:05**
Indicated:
**11:03**
